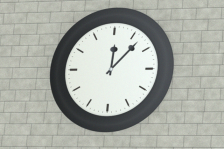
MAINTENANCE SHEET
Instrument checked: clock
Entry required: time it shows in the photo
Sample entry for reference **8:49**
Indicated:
**12:07**
